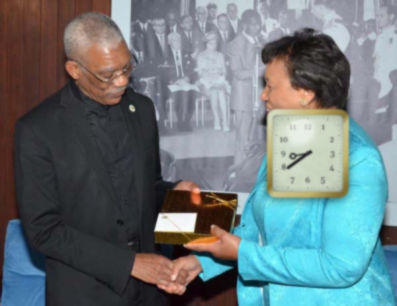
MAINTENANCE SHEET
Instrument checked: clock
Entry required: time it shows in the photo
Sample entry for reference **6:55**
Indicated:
**8:39**
